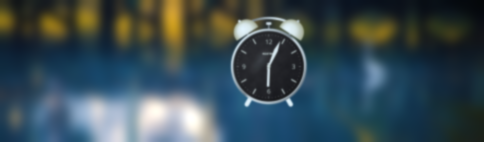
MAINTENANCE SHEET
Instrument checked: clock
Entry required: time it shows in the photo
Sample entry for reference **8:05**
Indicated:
**6:04**
